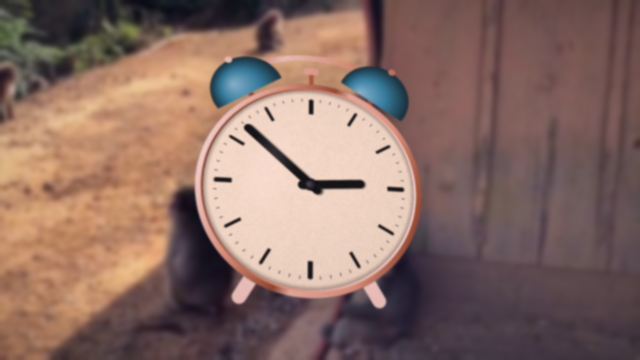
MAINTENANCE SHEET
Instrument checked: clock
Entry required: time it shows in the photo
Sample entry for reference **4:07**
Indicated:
**2:52**
